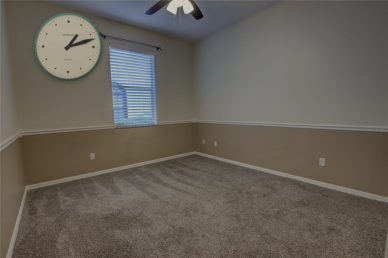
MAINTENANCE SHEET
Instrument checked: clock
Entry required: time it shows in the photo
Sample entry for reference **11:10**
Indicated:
**1:12**
